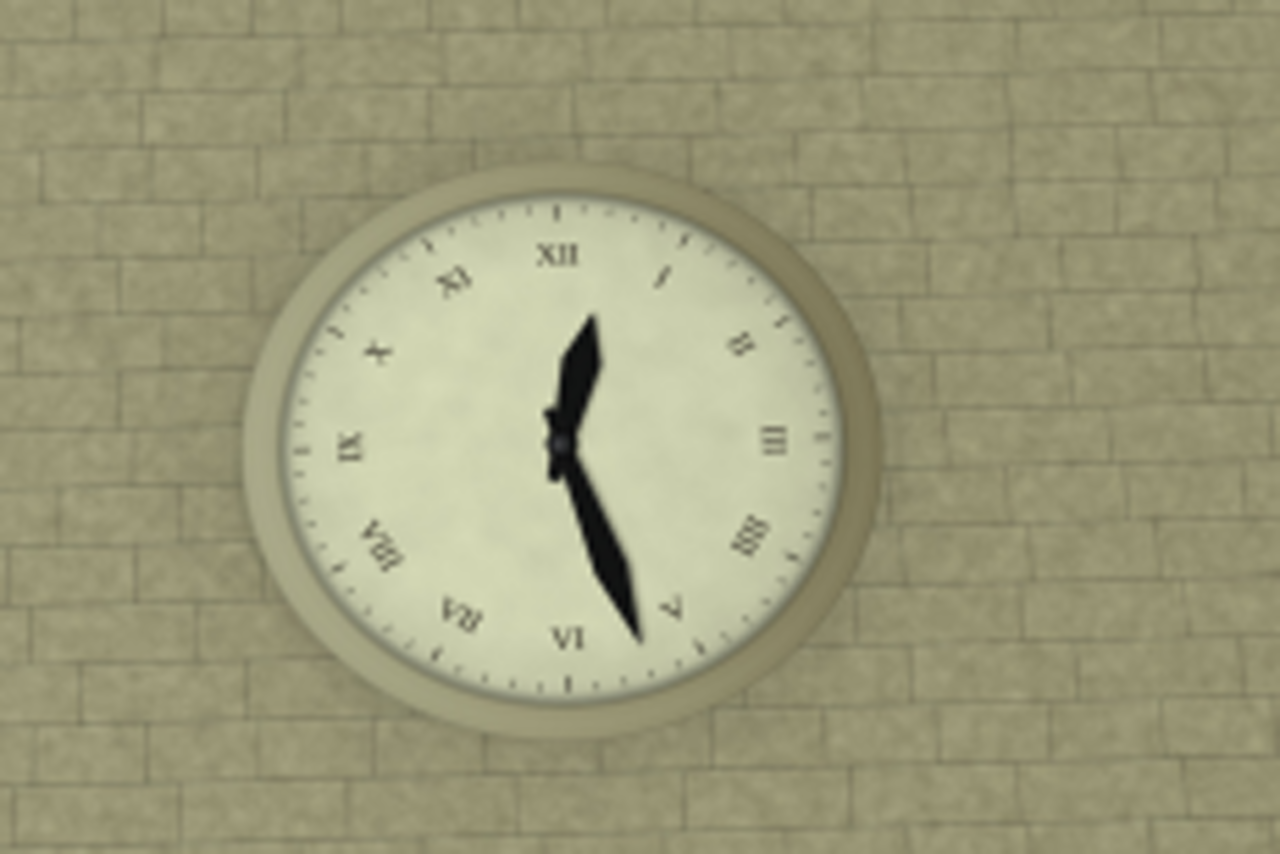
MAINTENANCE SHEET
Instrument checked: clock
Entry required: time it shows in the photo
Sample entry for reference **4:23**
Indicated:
**12:27**
